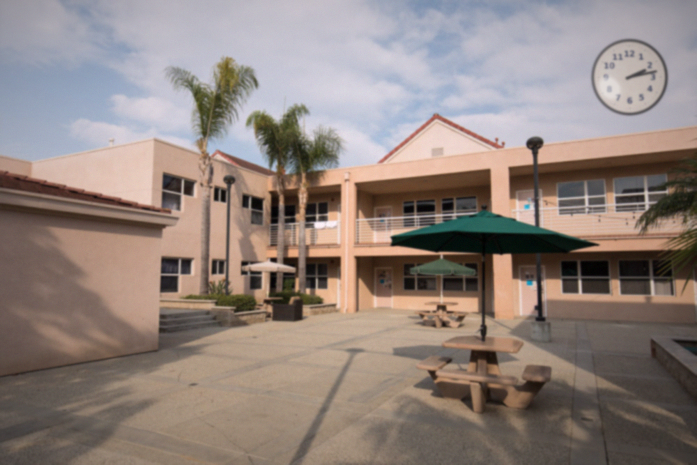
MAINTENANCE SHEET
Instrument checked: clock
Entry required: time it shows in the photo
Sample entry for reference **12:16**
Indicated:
**2:13**
